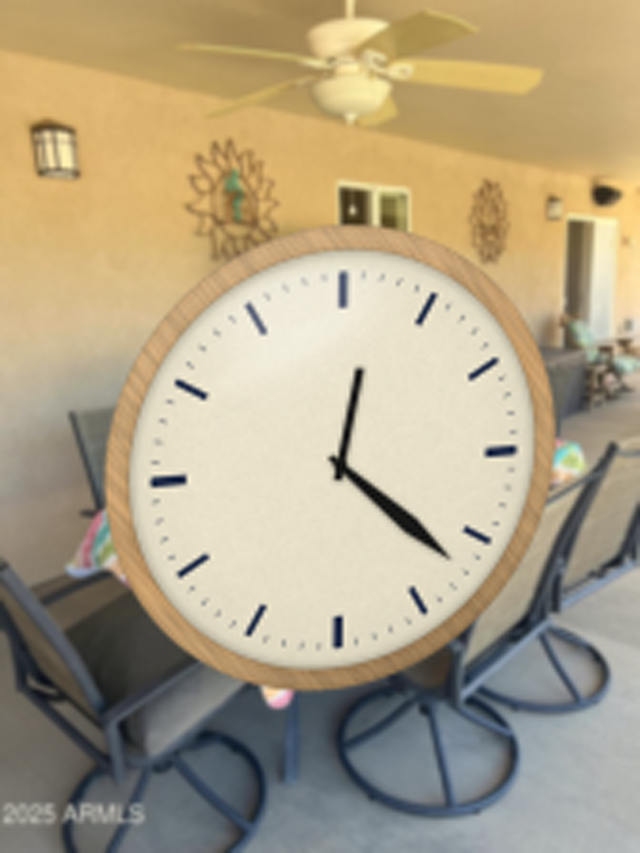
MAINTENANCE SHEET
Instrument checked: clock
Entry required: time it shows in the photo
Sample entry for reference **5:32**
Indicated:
**12:22**
